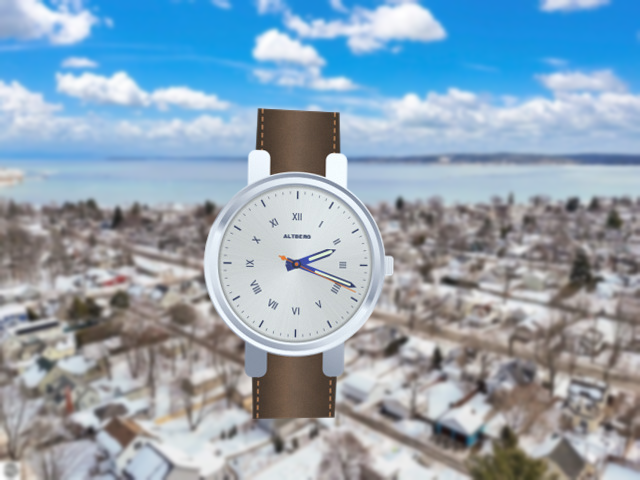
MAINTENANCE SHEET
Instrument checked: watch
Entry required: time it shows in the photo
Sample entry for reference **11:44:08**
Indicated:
**2:18:19**
